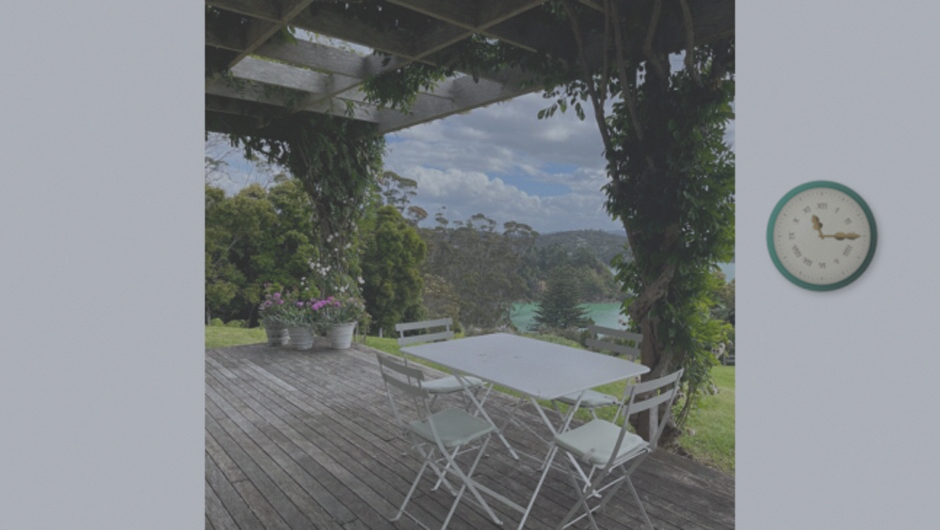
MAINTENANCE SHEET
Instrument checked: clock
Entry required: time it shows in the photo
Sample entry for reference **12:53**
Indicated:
**11:15**
